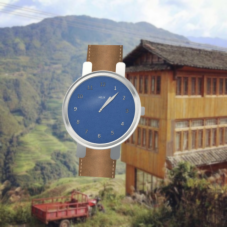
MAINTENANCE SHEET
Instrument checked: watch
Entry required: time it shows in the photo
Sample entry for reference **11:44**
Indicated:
**1:07**
